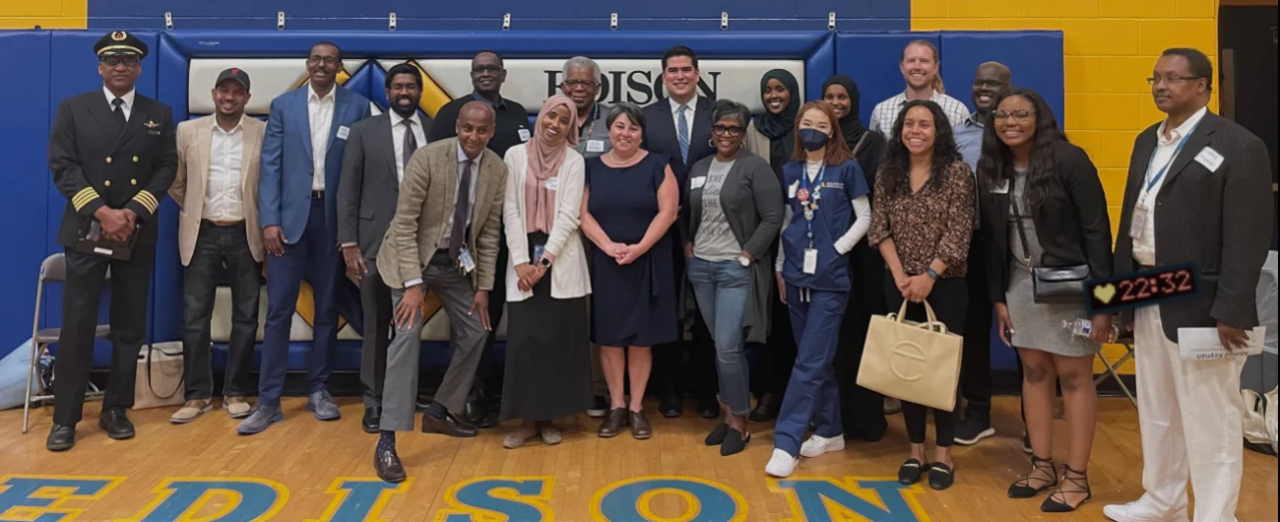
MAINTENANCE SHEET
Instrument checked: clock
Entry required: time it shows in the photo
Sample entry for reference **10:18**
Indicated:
**22:32**
